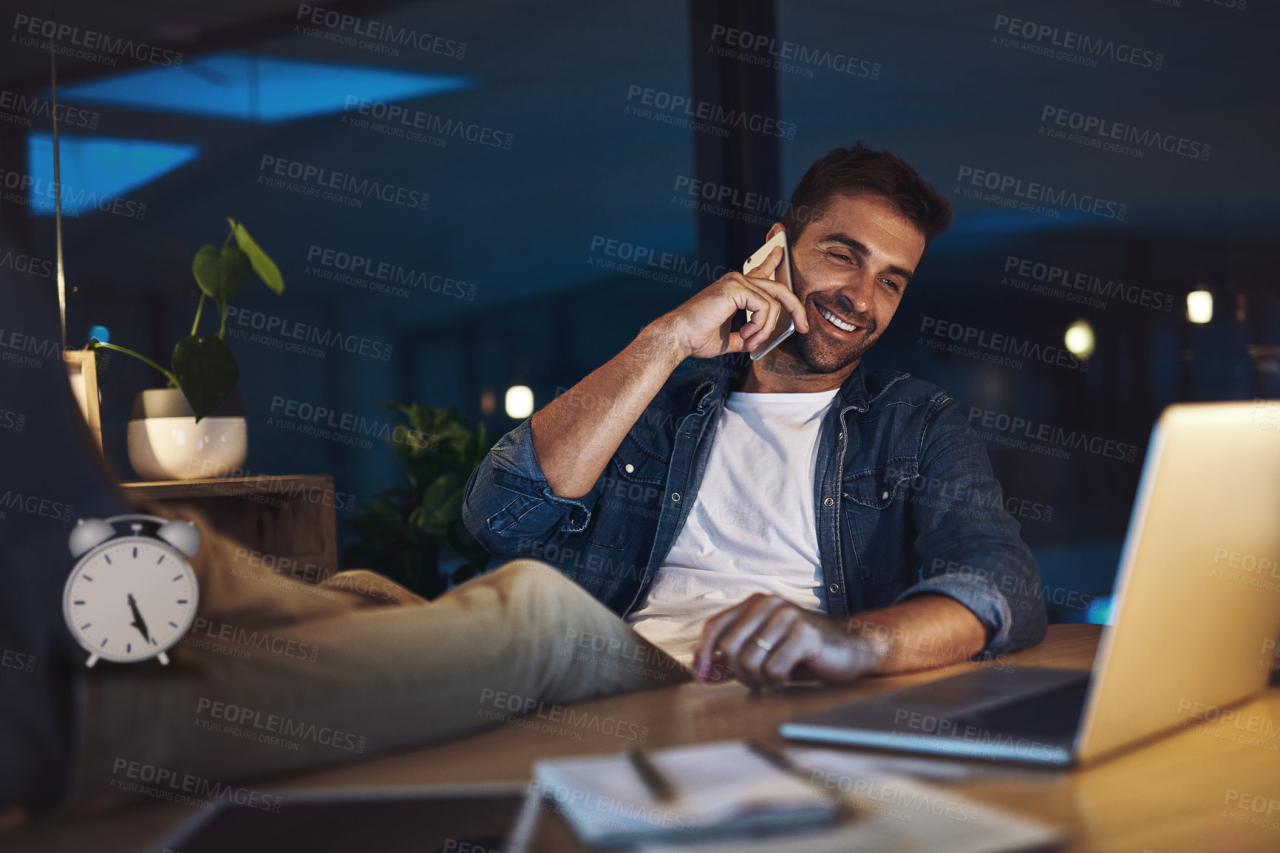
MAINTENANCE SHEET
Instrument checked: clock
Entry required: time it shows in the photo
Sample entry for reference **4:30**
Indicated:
**5:26**
